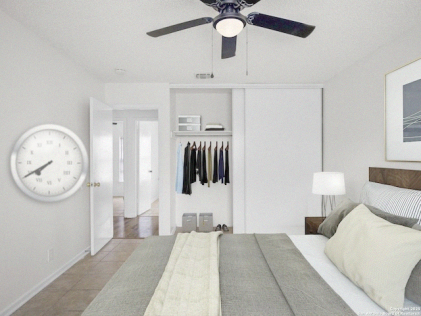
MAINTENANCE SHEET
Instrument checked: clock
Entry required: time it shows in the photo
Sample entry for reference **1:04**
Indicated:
**7:40**
